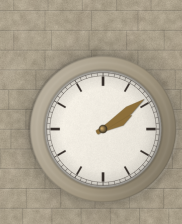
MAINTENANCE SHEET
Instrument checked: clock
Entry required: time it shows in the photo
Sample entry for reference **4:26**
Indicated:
**2:09**
